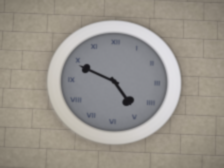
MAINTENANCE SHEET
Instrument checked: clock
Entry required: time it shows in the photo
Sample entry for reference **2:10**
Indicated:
**4:49**
